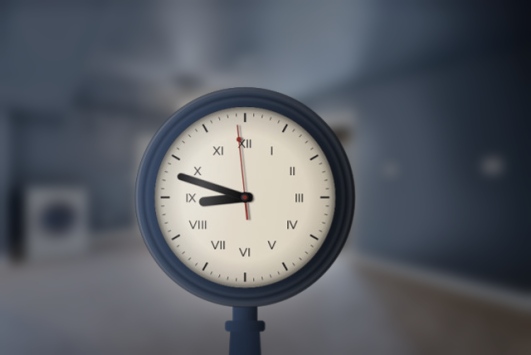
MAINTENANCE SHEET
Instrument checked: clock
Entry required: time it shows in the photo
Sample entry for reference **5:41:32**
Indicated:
**8:47:59**
